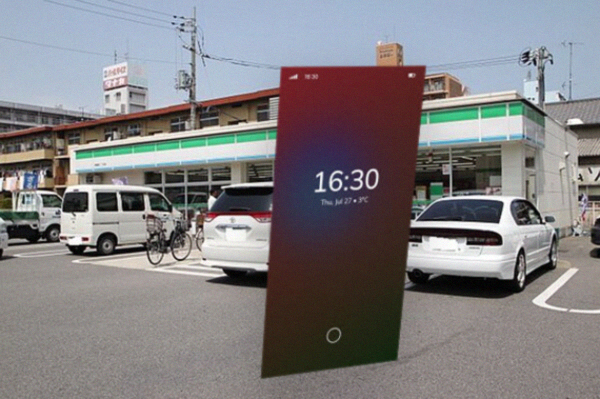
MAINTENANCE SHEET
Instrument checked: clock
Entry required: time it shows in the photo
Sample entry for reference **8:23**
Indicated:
**16:30**
